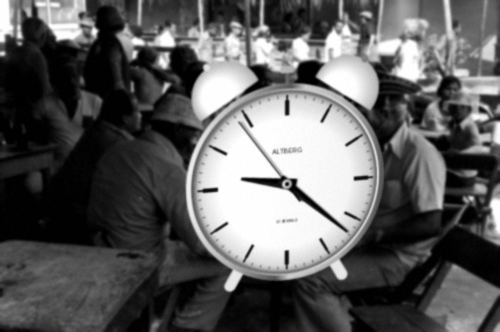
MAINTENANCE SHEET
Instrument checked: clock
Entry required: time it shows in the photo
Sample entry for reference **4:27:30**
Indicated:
**9:21:54**
